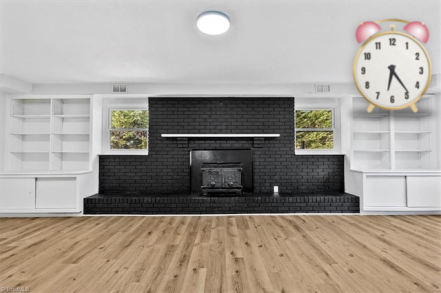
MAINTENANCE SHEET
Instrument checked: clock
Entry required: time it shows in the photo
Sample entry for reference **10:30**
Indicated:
**6:24**
